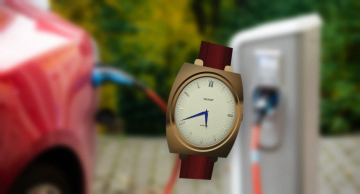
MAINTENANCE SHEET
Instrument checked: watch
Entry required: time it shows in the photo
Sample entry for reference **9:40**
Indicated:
**5:41**
